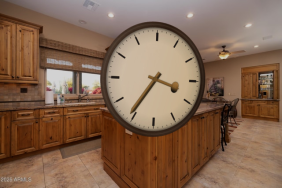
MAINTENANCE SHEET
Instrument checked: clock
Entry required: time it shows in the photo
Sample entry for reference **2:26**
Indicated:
**3:36**
